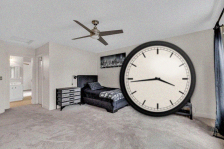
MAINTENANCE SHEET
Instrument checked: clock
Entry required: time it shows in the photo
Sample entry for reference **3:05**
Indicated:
**3:44**
